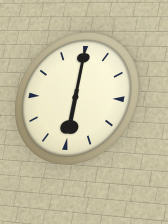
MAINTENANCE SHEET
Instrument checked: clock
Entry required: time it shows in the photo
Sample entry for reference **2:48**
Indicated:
**6:00**
